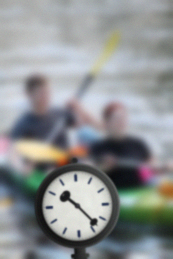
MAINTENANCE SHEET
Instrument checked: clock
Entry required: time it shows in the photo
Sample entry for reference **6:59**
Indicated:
**10:23**
